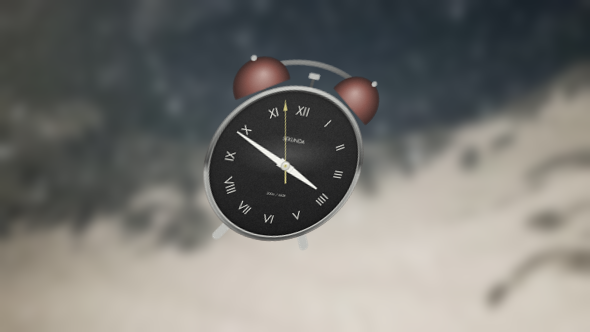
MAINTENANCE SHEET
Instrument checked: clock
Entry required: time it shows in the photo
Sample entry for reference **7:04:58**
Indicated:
**3:48:57**
